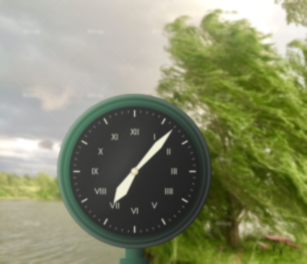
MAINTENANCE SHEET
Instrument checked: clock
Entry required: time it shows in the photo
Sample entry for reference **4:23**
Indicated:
**7:07**
